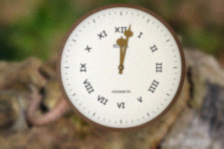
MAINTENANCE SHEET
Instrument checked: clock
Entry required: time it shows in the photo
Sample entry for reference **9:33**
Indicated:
**12:02**
